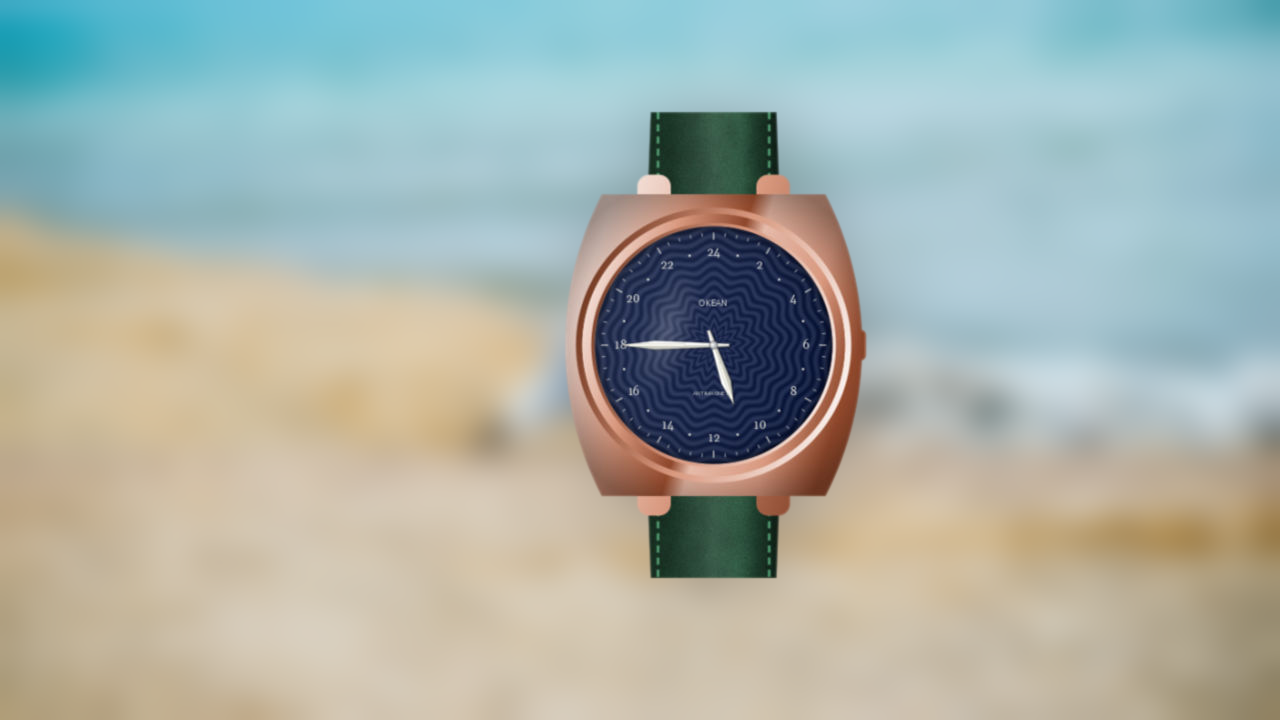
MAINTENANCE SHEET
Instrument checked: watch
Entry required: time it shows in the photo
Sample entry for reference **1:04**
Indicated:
**10:45**
